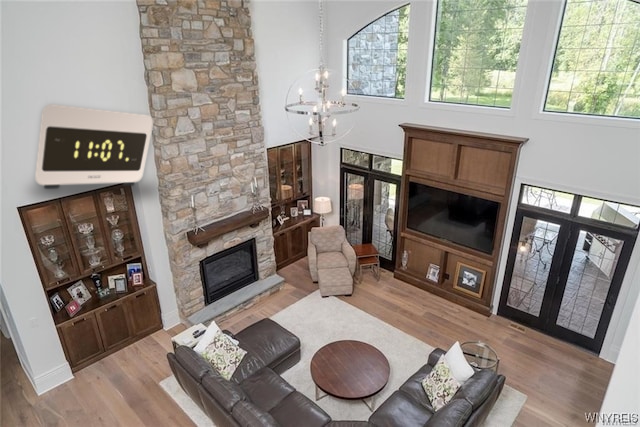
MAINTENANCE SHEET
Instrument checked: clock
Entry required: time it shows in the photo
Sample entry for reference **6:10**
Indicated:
**11:07**
